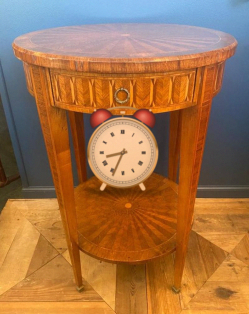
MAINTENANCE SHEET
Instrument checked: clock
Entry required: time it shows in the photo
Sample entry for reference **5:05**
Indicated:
**8:34**
